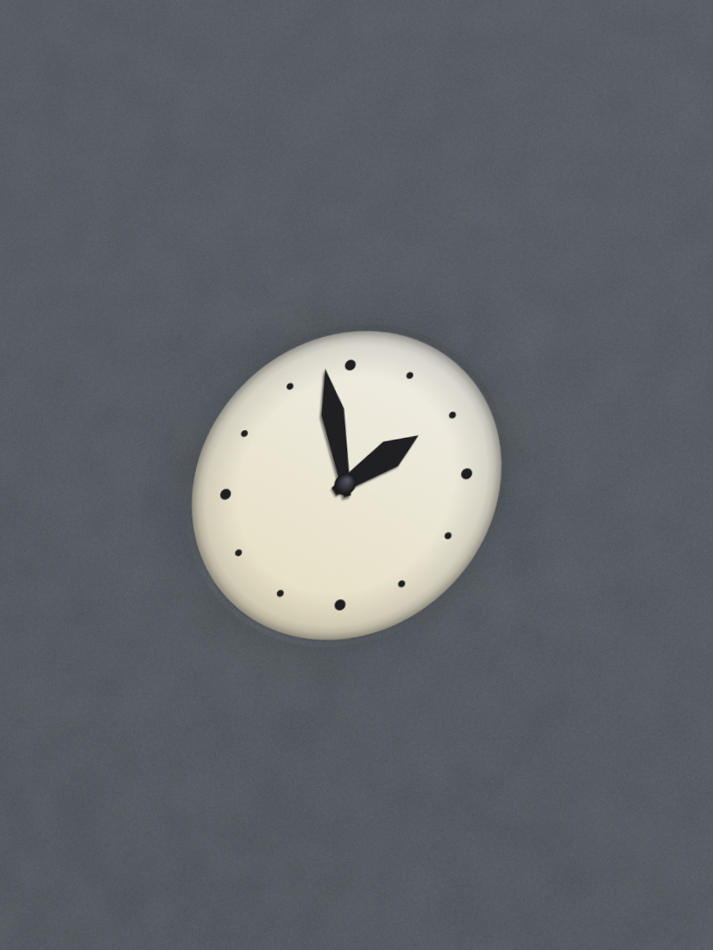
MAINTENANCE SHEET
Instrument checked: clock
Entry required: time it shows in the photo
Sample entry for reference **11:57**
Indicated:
**1:58**
